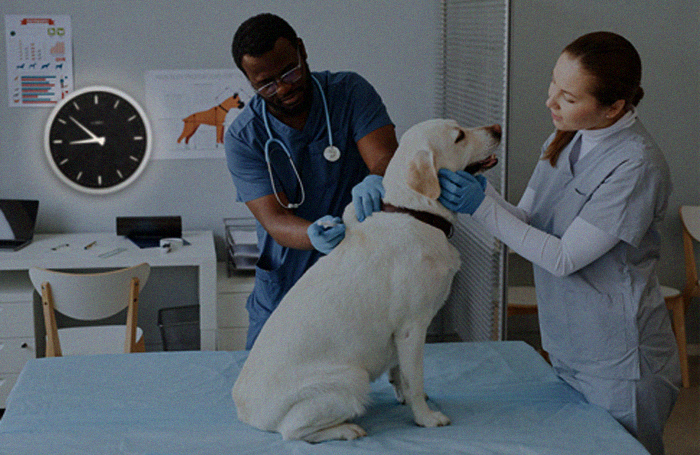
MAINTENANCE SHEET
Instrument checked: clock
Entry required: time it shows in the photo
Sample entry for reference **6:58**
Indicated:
**8:52**
